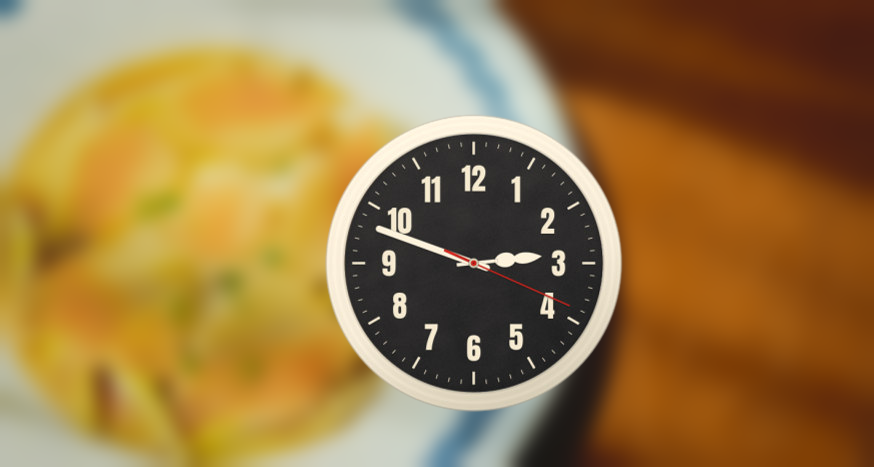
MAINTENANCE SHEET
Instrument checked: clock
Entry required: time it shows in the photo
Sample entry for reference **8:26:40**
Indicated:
**2:48:19**
